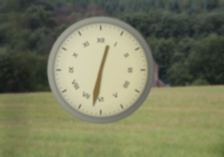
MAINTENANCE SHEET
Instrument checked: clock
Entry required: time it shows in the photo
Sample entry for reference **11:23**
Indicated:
**12:32**
